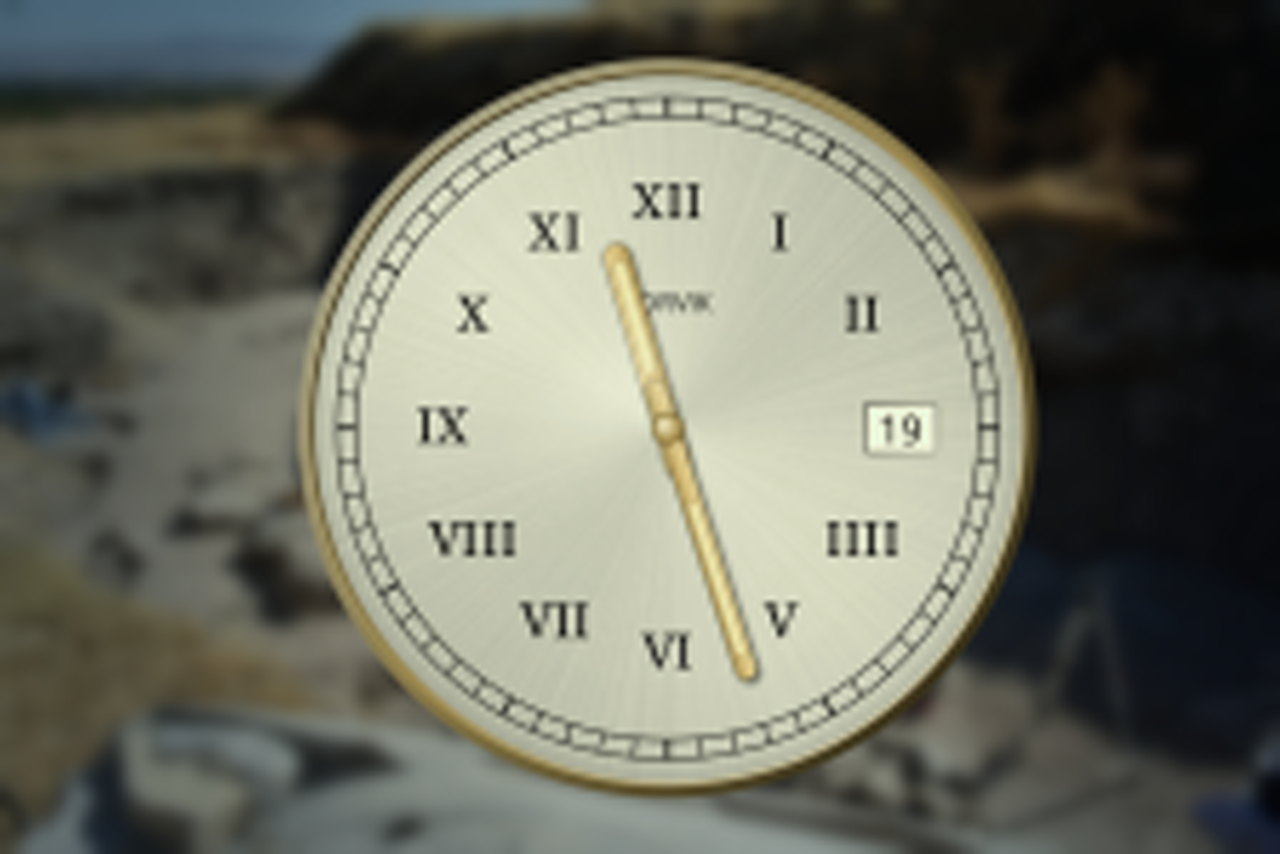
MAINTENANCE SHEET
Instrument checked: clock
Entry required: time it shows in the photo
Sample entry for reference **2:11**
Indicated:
**11:27**
